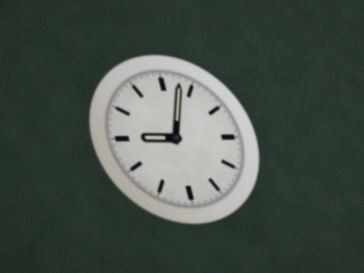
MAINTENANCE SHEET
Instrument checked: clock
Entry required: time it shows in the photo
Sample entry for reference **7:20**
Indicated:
**9:03**
